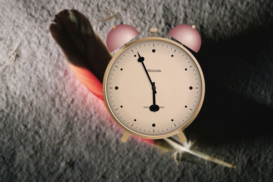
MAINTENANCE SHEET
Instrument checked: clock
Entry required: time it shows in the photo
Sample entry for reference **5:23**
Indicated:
**5:56**
